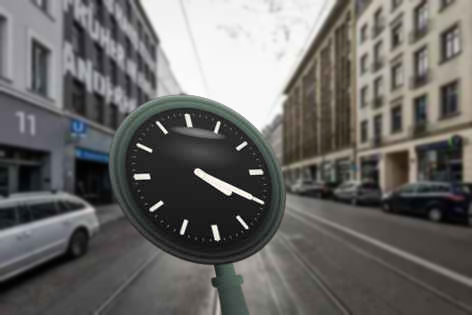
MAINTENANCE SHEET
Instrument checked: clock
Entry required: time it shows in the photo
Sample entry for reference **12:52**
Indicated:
**4:20**
